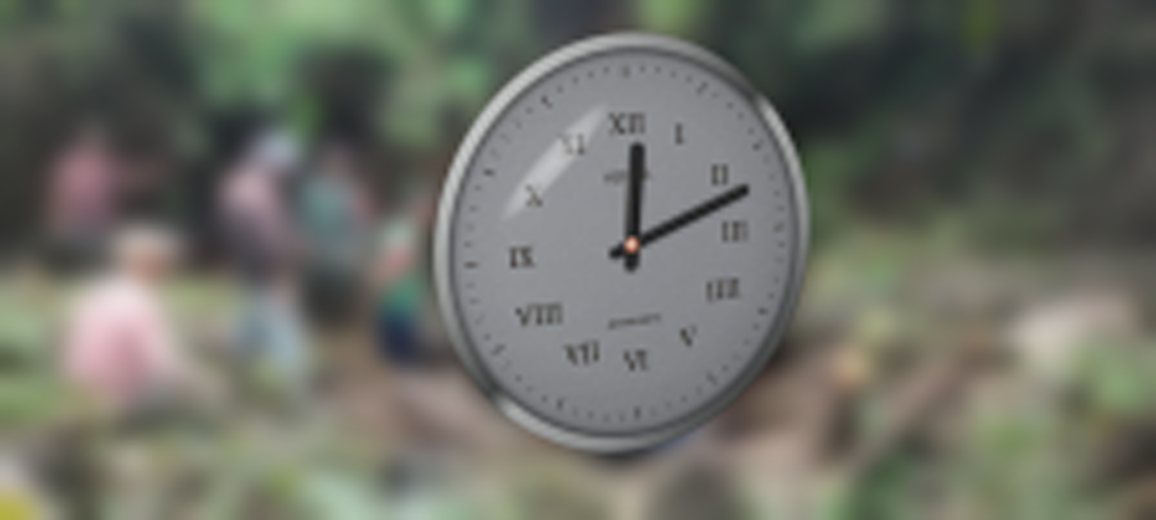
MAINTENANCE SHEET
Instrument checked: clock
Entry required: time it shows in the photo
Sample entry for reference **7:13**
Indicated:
**12:12**
